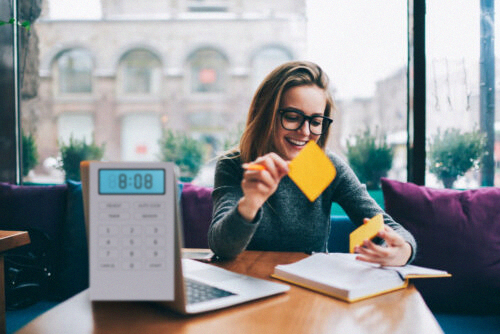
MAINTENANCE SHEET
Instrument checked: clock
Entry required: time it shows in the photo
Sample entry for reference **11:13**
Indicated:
**8:08**
